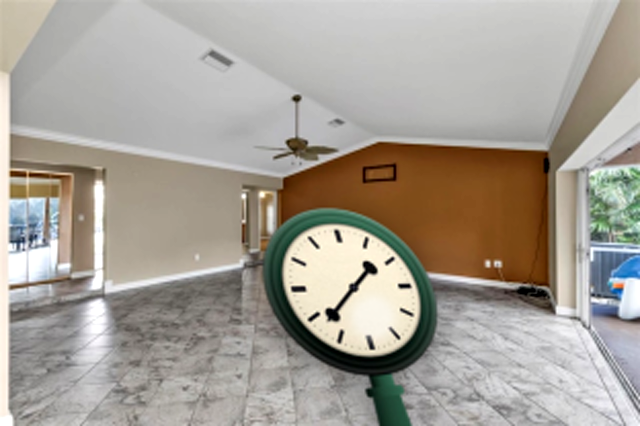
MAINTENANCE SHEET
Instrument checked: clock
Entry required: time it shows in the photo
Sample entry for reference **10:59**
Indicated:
**1:38**
